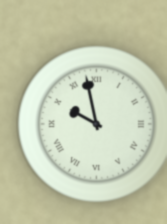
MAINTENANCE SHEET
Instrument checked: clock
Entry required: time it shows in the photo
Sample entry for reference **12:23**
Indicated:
**9:58**
